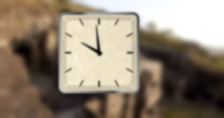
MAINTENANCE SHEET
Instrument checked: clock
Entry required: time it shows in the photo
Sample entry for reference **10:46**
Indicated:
**9:59**
